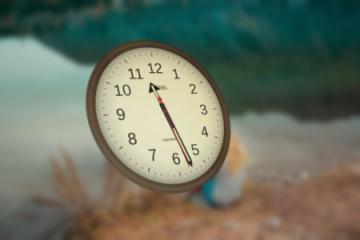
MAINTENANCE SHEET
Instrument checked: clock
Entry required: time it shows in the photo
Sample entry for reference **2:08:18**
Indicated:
**11:27:28**
